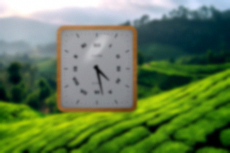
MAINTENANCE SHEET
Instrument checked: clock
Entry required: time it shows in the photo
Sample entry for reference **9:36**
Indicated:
**4:28**
